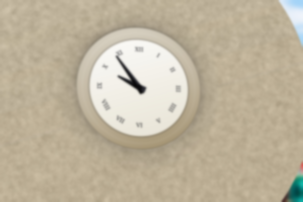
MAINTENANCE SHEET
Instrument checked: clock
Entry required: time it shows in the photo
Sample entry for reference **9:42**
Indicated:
**9:54**
